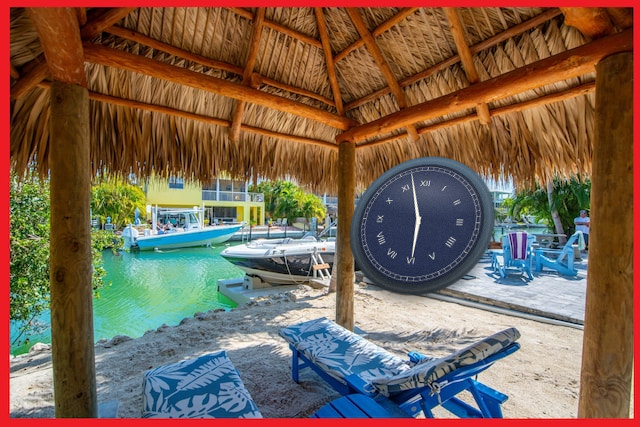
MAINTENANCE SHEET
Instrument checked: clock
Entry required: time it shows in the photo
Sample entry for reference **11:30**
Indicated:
**5:57**
